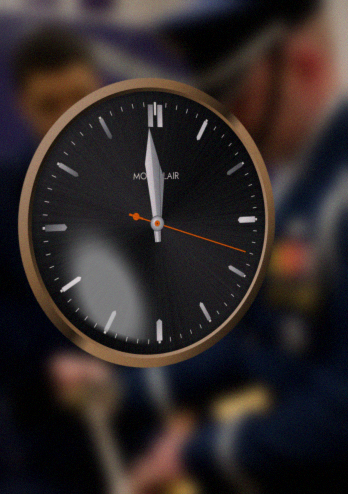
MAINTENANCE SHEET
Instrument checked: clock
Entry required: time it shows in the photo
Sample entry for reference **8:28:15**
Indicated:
**11:59:18**
